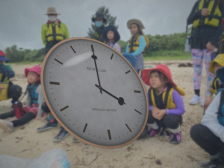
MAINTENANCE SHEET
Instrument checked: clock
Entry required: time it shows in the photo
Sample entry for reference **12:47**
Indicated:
**4:00**
